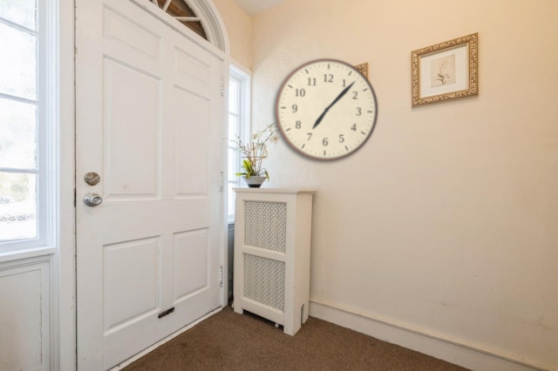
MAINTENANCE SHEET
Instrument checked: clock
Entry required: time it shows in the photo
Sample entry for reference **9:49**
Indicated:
**7:07**
